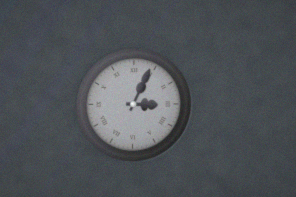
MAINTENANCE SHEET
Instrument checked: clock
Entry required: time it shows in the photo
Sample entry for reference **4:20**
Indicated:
**3:04**
